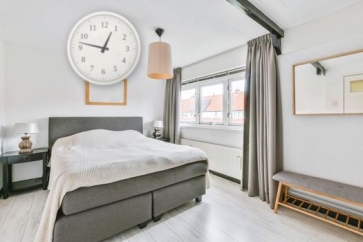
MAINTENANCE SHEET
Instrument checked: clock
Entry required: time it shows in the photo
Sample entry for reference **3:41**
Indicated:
**12:47**
